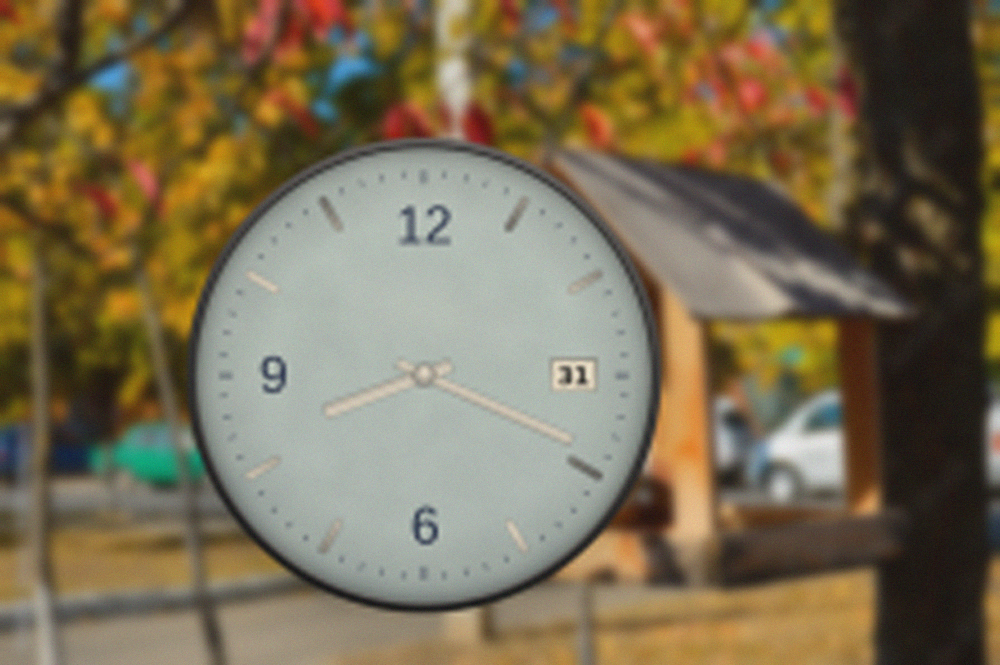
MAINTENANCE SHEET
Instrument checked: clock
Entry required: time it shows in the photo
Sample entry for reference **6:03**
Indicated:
**8:19**
